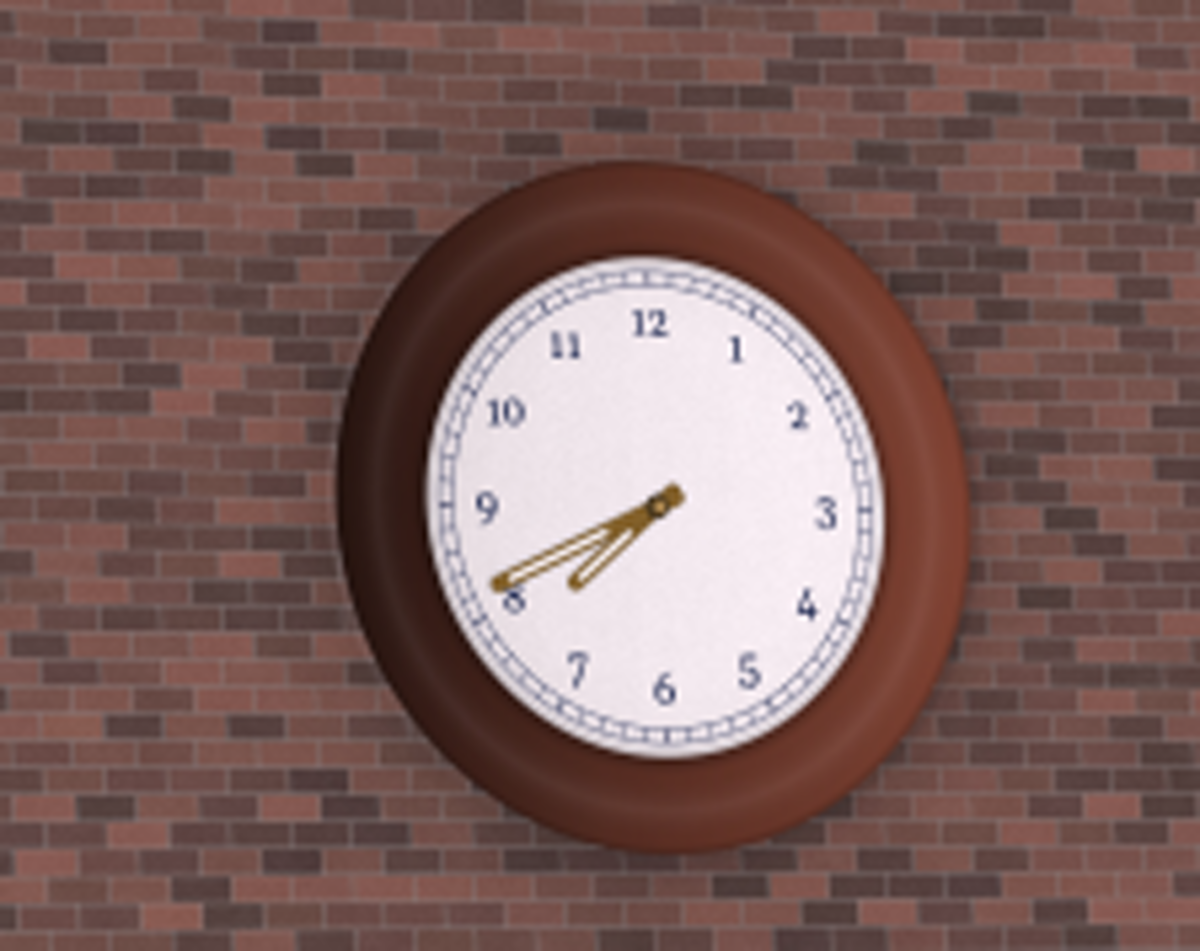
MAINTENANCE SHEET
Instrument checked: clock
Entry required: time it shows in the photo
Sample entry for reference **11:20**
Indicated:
**7:41**
